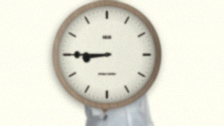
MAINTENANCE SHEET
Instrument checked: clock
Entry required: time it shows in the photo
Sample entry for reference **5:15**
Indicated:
**8:45**
